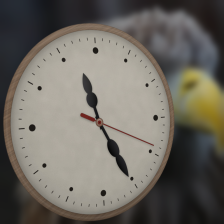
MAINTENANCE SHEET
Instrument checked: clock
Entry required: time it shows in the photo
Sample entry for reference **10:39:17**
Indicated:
**11:25:19**
